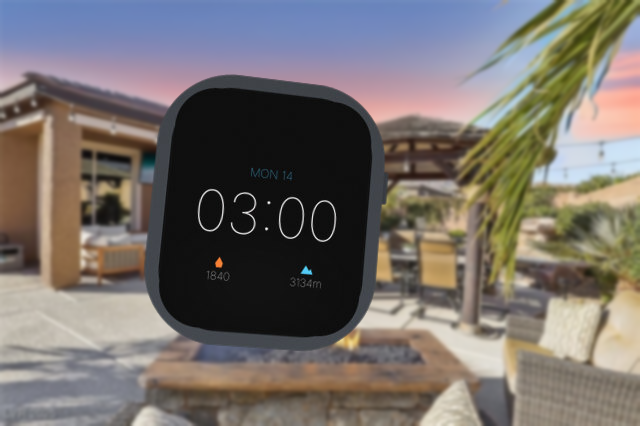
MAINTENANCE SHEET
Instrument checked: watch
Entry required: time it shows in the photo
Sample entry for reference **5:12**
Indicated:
**3:00**
